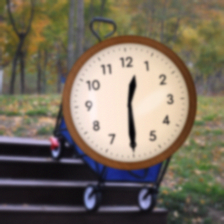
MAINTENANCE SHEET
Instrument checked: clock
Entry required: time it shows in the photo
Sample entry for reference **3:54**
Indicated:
**12:30**
